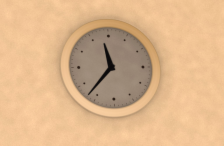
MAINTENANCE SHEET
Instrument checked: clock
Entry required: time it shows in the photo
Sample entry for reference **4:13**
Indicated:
**11:37**
